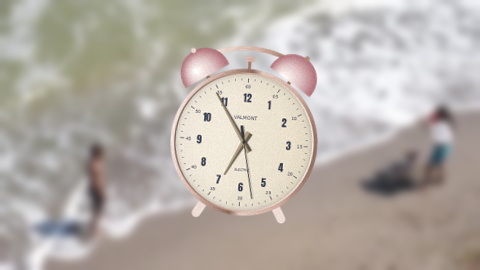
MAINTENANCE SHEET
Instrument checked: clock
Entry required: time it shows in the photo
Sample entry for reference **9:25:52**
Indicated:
**6:54:28**
